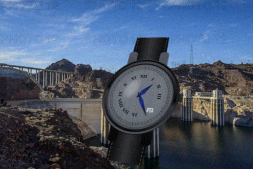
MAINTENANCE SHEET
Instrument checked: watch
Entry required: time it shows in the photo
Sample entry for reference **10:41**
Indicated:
**1:25**
